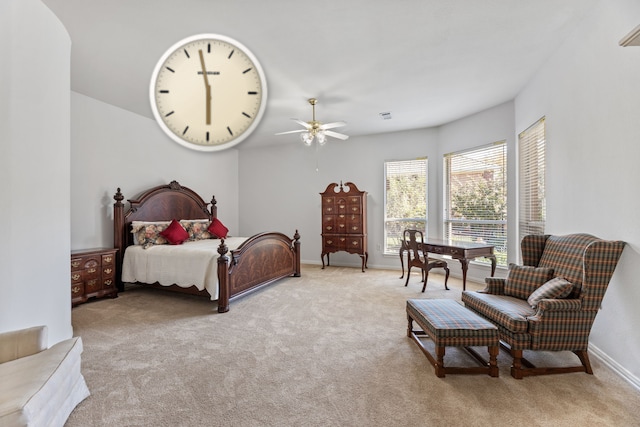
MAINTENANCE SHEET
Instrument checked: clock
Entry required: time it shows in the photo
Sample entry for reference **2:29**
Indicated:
**5:58**
